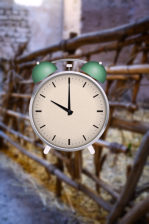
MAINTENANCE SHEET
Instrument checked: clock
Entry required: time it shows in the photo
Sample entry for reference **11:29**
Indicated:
**10:00**
